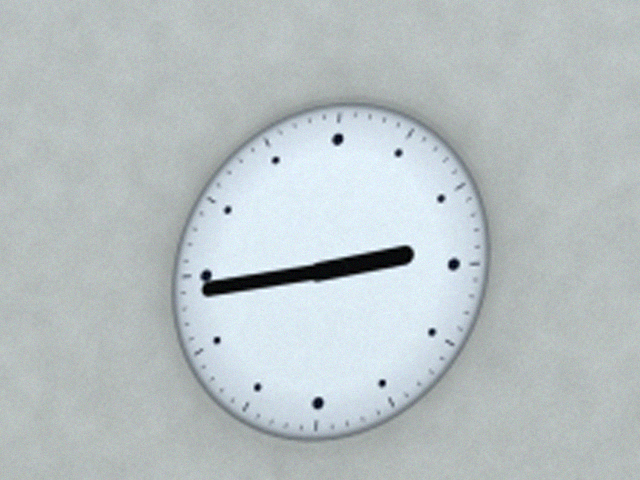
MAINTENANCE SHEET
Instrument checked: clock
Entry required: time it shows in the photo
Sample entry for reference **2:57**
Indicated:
**2:44**
